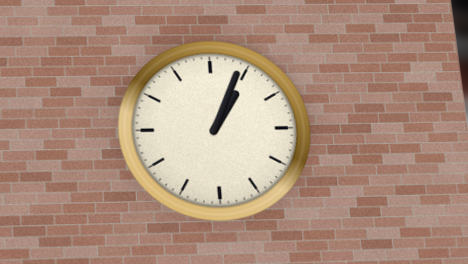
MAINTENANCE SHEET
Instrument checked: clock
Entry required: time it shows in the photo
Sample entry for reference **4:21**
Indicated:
**1:04**
